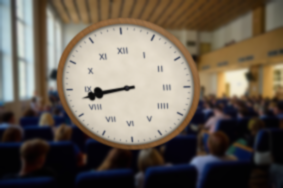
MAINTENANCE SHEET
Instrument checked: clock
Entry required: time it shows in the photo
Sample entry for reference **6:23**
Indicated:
**8:43**
